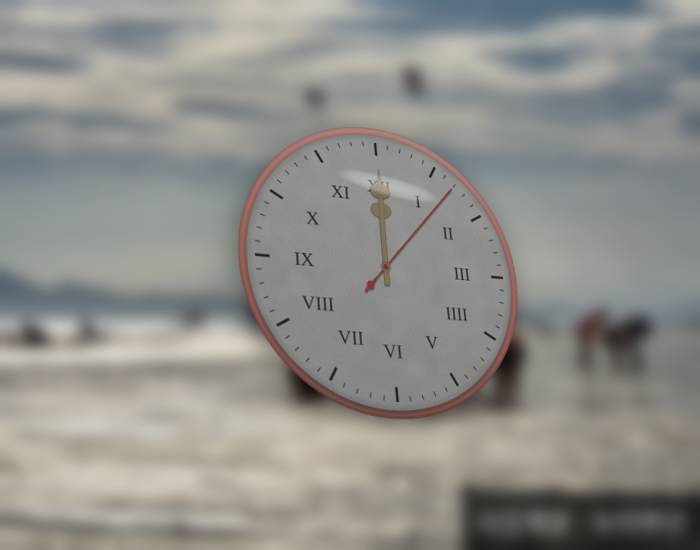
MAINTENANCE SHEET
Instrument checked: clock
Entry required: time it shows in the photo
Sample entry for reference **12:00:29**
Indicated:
**12:00:07**
